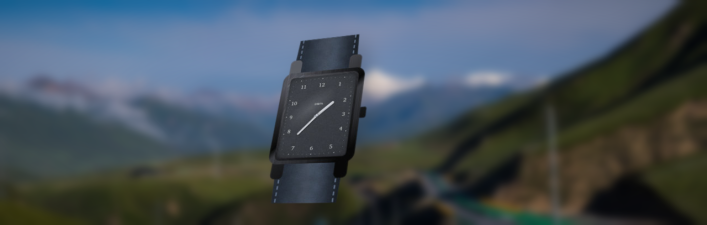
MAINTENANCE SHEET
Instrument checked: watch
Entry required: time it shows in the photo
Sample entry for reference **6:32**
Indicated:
**1:37**
